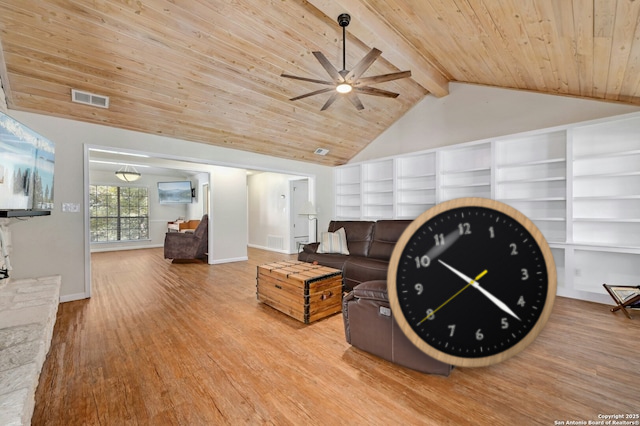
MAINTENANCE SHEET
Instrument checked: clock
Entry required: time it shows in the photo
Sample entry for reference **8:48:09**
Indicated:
**10:22:40**
